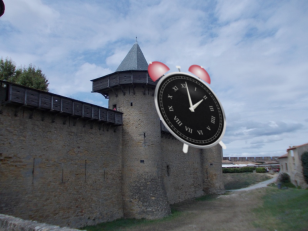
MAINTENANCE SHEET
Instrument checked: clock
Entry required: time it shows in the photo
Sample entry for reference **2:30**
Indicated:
**2:01**
